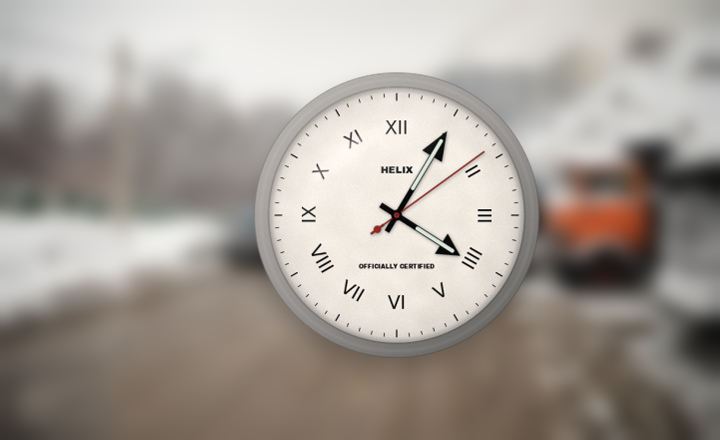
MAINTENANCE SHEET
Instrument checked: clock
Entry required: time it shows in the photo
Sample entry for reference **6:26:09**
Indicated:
**4:05:09**
